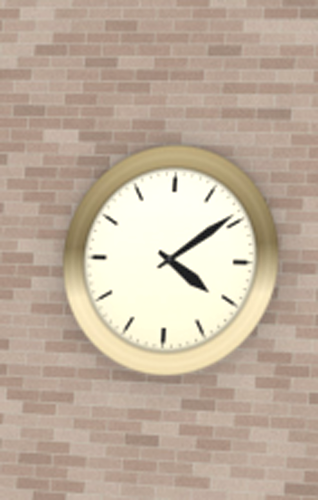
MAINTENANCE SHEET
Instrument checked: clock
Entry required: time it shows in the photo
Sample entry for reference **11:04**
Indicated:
**4:09**
